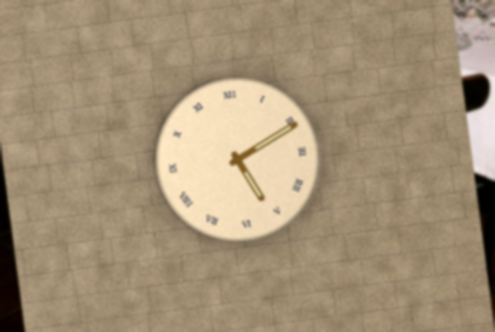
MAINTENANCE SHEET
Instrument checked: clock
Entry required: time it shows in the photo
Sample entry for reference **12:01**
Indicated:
**5:11**
